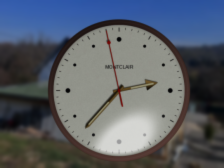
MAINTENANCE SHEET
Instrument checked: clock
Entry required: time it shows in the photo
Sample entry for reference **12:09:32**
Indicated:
**2:36:58**
